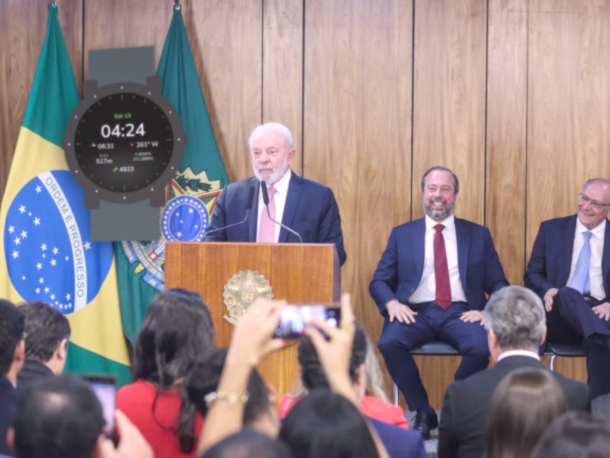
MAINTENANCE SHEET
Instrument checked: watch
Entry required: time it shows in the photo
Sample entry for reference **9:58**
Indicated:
**4:24**
